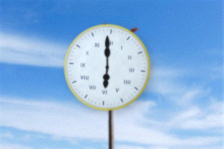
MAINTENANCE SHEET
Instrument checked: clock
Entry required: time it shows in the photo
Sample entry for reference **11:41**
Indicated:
**5:59**
